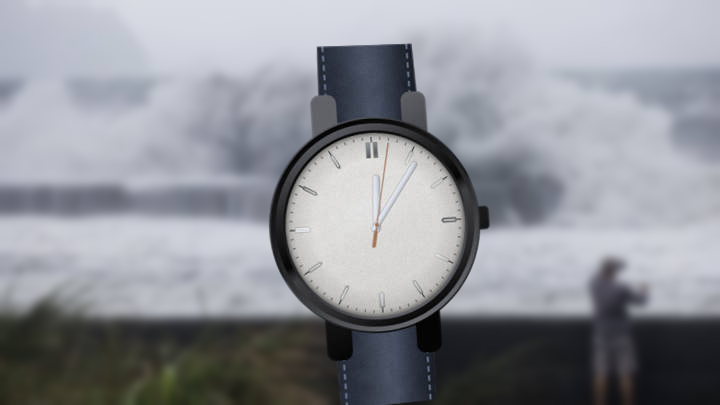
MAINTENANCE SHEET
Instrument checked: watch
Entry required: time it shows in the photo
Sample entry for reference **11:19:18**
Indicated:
**12:06:02**
